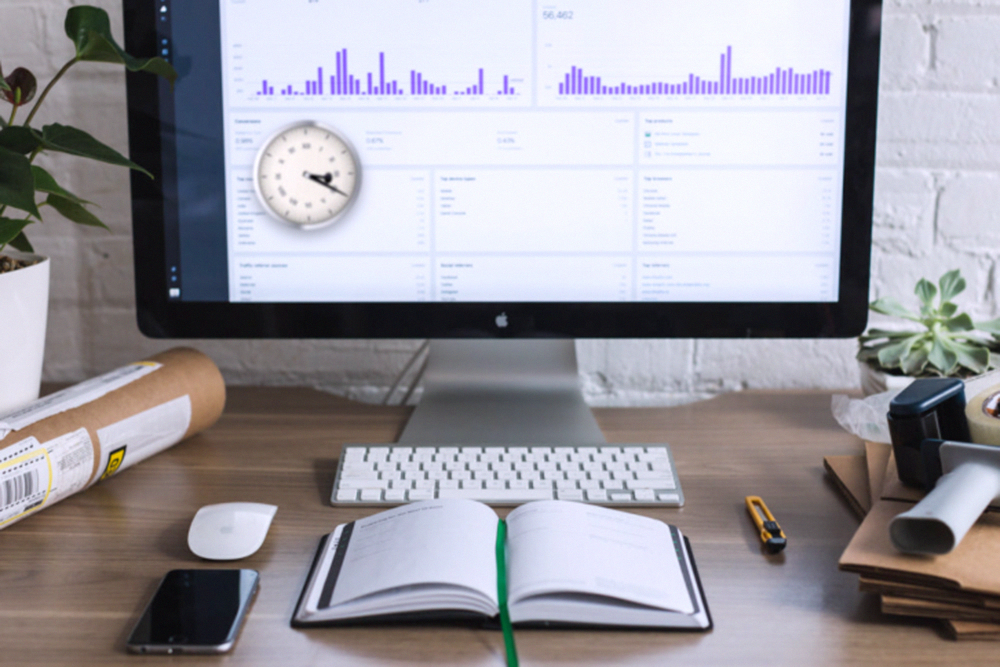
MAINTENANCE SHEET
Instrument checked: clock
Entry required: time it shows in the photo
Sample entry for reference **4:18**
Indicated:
**3:20**
